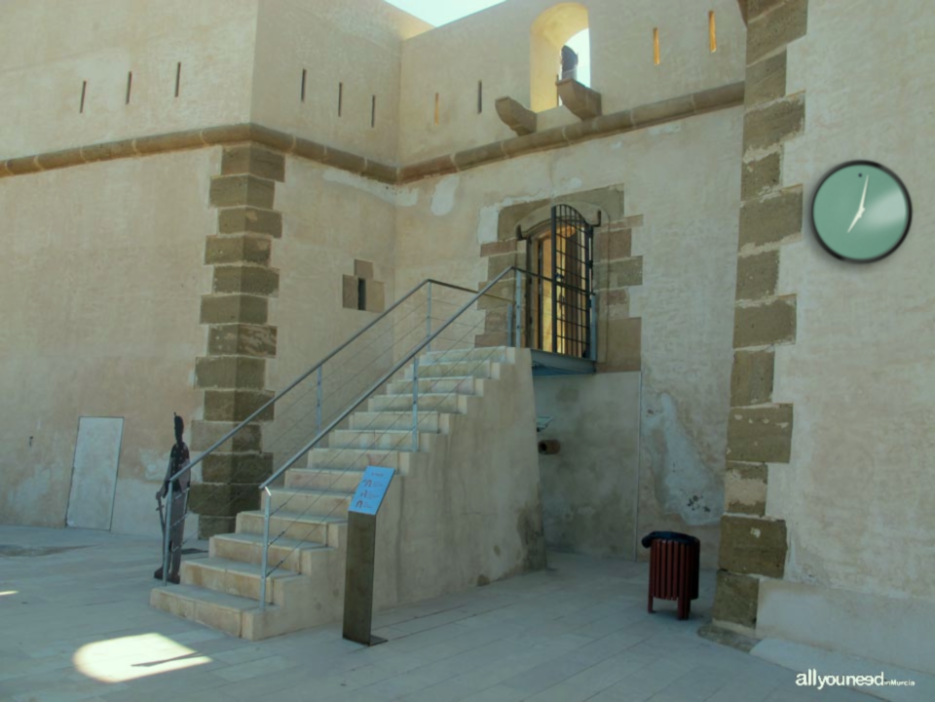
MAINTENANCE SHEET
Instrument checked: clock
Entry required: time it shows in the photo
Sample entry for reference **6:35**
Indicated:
**7:02**
